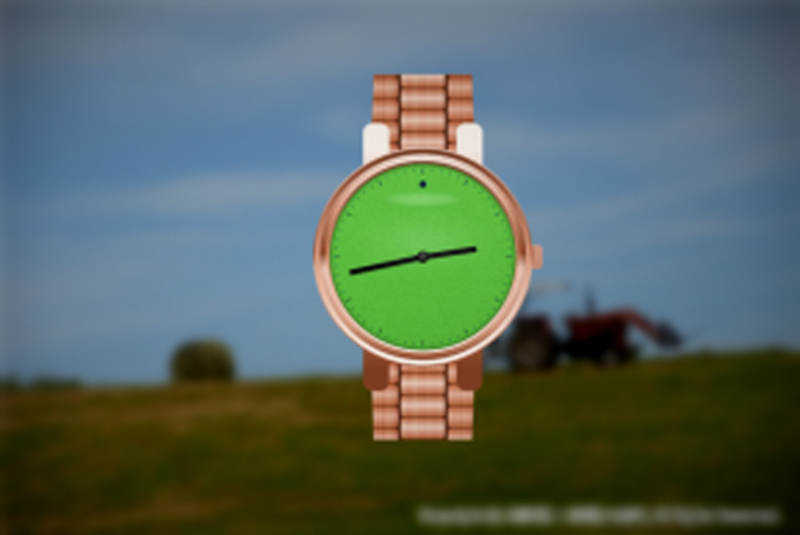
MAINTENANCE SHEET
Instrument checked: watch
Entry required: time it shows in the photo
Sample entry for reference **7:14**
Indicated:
**2:43**
